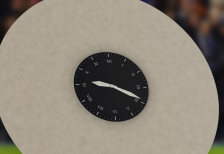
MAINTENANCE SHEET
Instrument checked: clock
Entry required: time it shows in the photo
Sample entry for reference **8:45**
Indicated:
**9:19**
